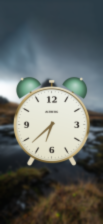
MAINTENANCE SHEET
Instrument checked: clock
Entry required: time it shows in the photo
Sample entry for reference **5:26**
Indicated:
**6:38**
